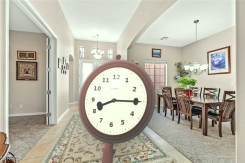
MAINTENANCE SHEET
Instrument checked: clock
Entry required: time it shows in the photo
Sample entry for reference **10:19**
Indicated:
**8:15**
